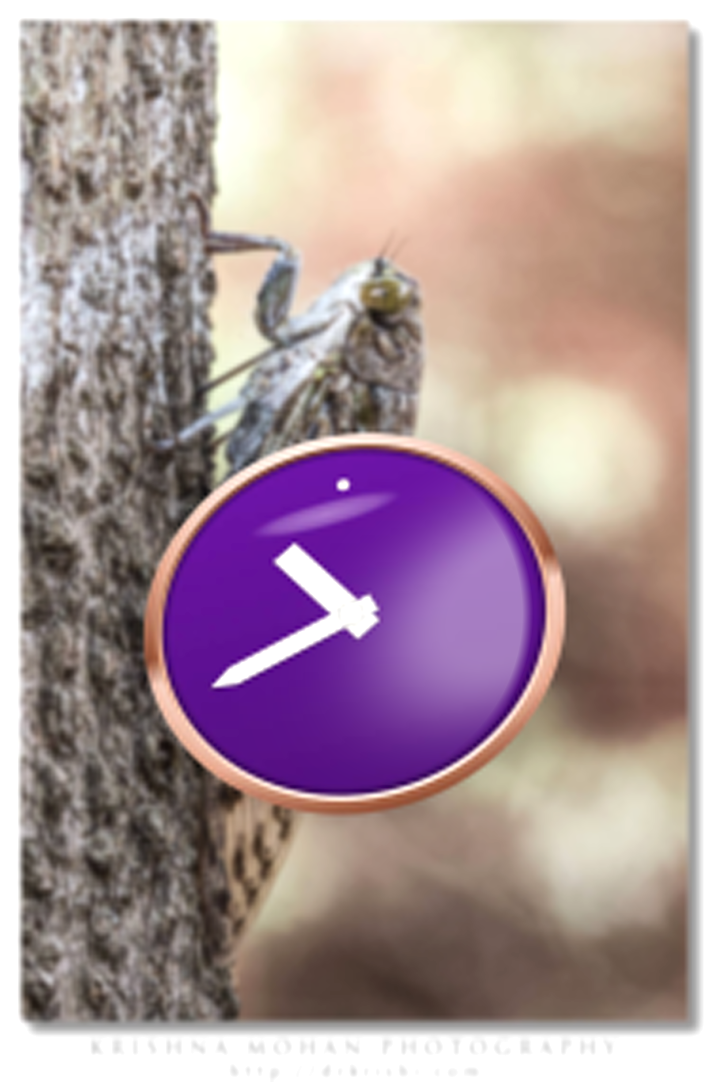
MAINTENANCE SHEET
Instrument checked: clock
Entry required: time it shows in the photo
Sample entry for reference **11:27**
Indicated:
**10:41**
